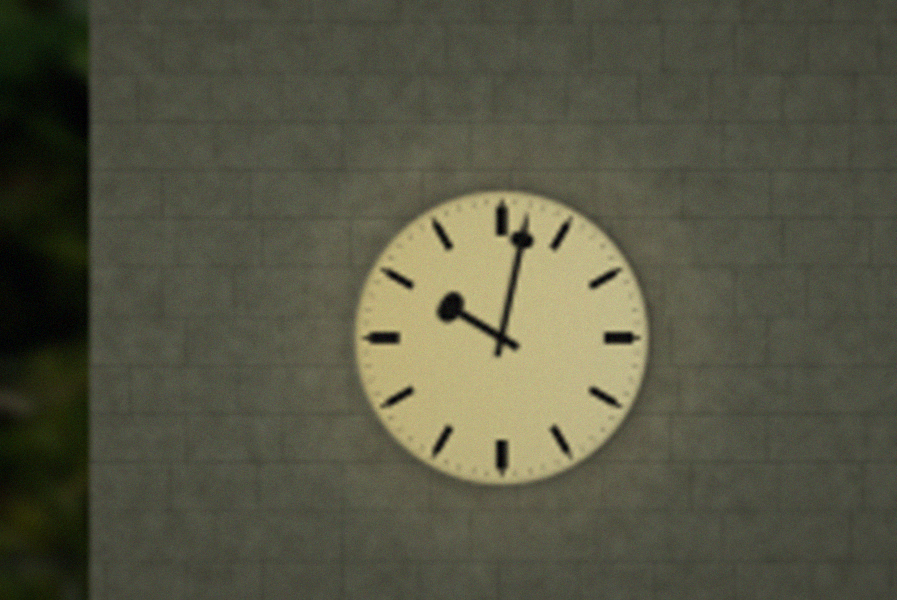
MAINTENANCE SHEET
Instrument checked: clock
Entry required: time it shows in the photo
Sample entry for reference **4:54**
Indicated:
**10:02**
